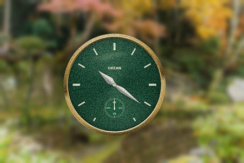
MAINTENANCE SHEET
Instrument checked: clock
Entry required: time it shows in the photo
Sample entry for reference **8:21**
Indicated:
**10:21**
